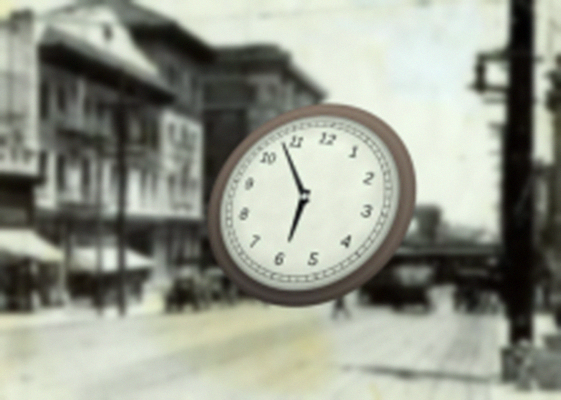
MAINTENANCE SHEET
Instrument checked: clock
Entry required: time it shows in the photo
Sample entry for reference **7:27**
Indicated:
**5:53**
